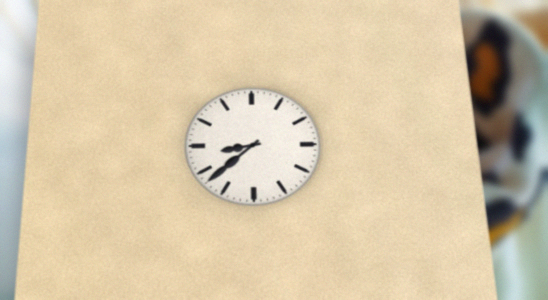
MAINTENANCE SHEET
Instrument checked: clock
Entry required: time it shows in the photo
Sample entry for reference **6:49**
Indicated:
**8:38**
